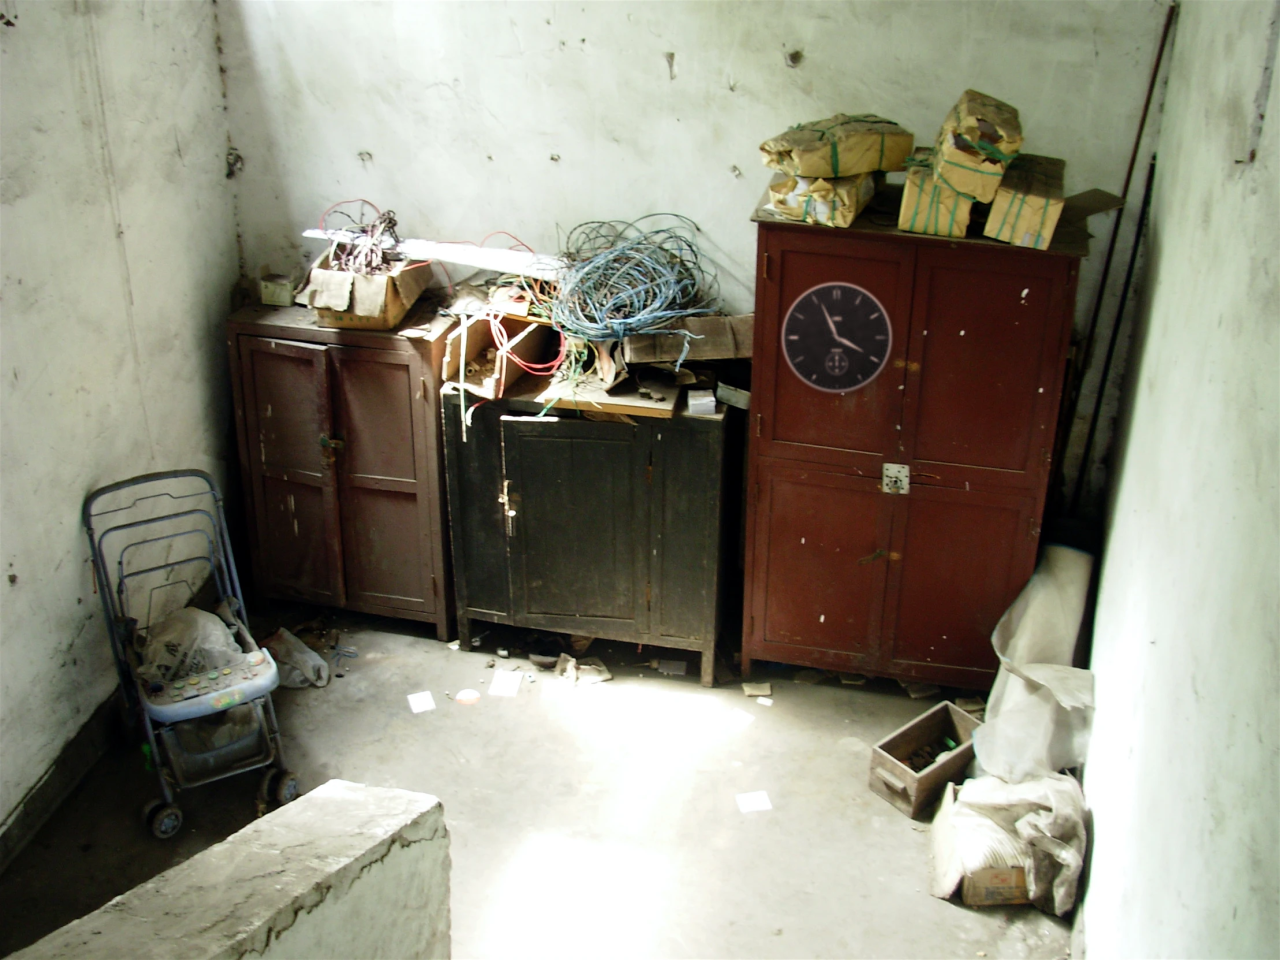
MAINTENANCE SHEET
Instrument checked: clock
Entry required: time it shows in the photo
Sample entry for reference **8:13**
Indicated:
**3:56**
